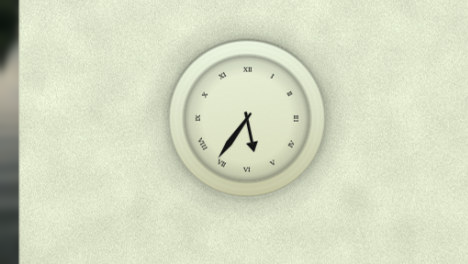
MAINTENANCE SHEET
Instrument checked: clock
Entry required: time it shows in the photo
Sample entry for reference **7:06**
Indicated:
**5:36**
